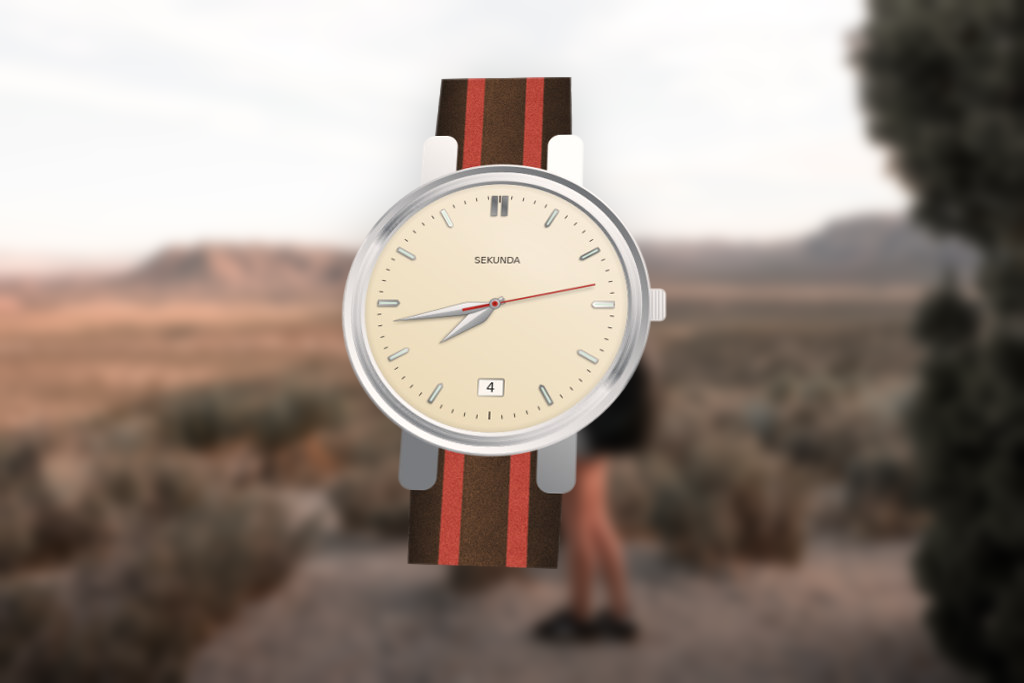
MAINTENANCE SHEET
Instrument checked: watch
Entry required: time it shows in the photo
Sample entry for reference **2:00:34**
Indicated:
**7:43:13**
